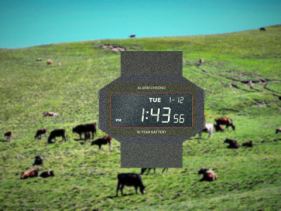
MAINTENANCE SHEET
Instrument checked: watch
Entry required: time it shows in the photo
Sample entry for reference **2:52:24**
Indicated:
**1:43:56**
